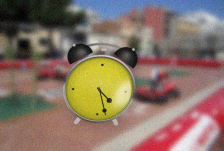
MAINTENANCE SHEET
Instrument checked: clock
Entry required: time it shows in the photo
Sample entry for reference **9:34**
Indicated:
**4:27**
